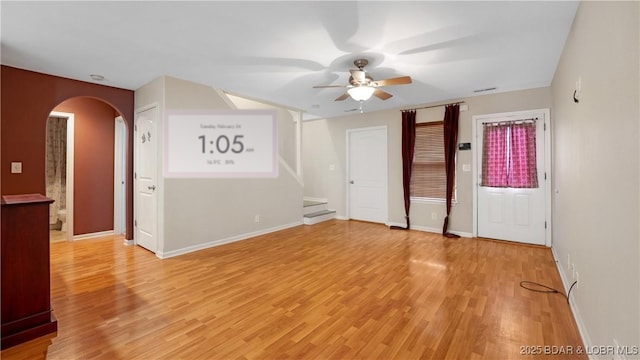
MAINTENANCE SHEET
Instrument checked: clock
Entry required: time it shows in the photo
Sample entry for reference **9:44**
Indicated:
**1:05**
